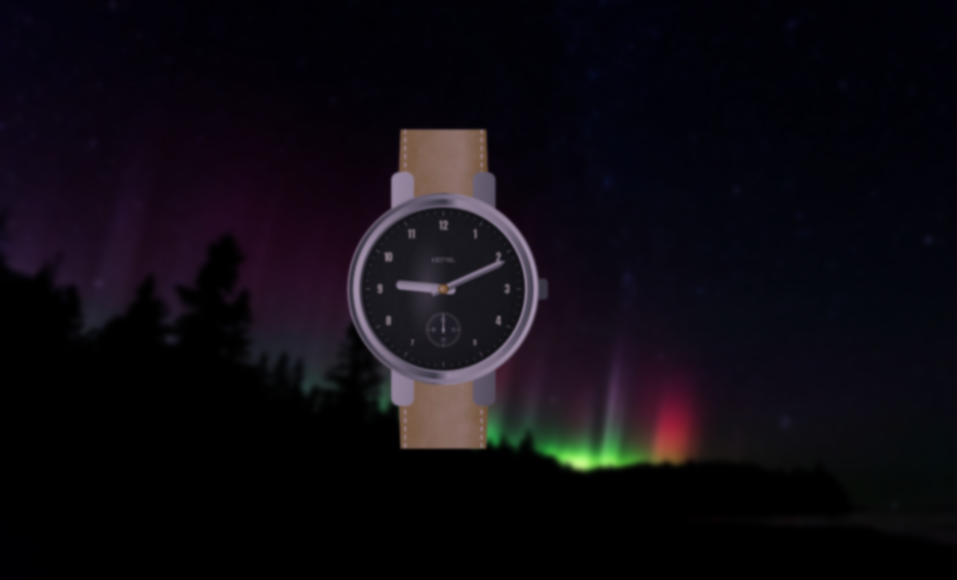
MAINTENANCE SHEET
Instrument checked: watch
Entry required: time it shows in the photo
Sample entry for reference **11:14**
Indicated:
**9:11**
